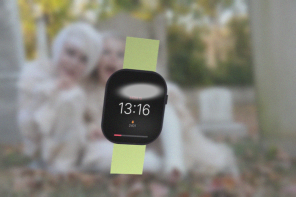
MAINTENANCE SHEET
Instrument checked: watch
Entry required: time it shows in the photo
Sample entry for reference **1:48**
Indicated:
**13:16**
